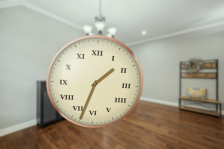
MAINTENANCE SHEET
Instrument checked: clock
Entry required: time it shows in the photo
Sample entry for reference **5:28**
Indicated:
**1:33**
